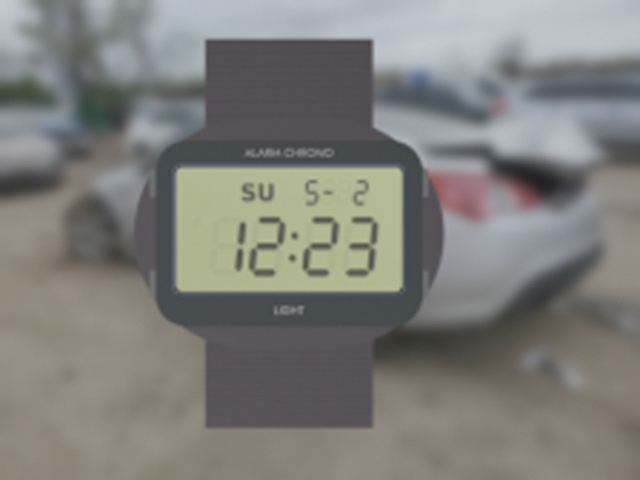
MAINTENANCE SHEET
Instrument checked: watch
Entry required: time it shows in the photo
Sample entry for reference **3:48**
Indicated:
**12:23**
